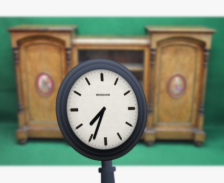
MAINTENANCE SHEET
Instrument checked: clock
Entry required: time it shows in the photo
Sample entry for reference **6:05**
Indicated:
**7:34**
